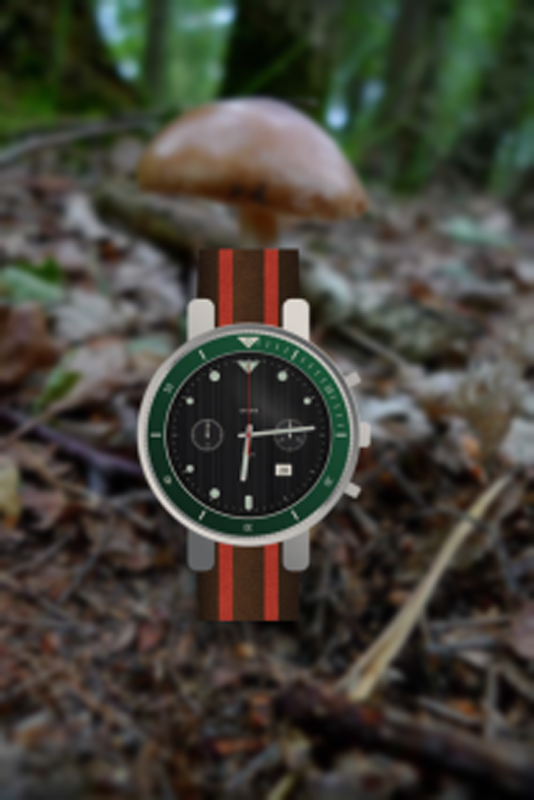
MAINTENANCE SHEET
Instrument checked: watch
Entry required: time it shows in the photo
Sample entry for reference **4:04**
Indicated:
**6:14**
